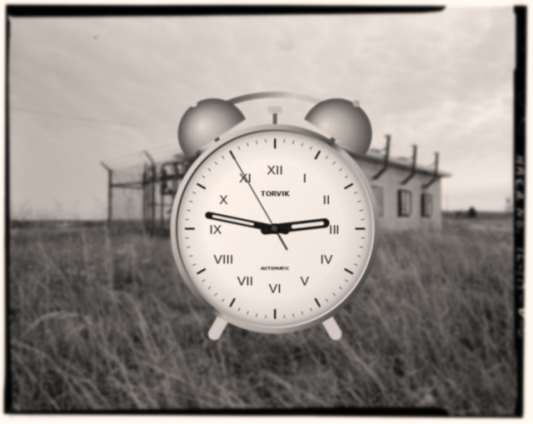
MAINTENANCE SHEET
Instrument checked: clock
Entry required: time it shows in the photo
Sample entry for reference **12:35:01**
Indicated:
**2:46:55**
